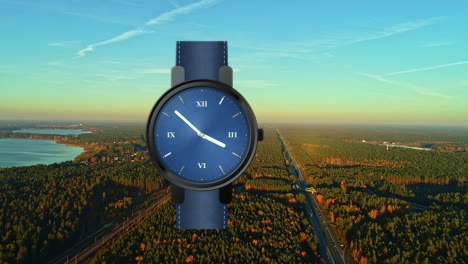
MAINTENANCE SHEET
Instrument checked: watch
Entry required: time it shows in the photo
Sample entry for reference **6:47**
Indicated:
**3:52**
